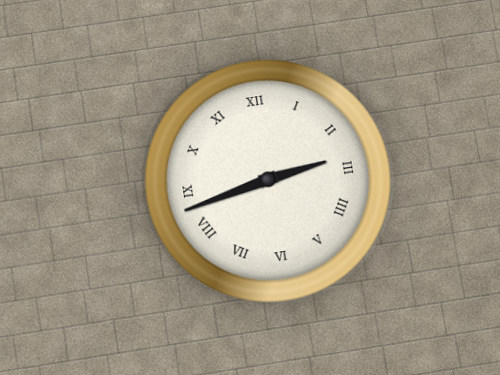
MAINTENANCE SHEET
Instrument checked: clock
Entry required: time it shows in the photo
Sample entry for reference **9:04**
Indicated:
**2:43**
